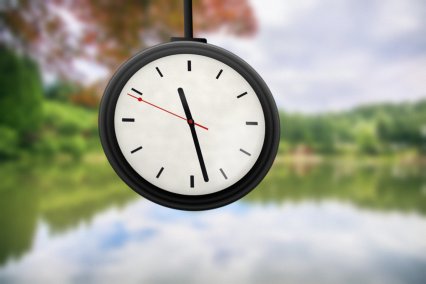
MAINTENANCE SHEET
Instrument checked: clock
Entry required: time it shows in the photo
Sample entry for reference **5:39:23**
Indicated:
**11:27:49**
